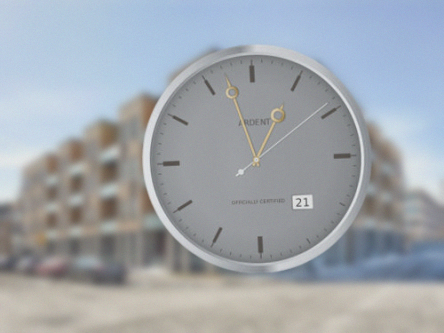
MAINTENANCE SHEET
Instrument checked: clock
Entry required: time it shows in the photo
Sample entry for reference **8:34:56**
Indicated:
**12:57:09**
